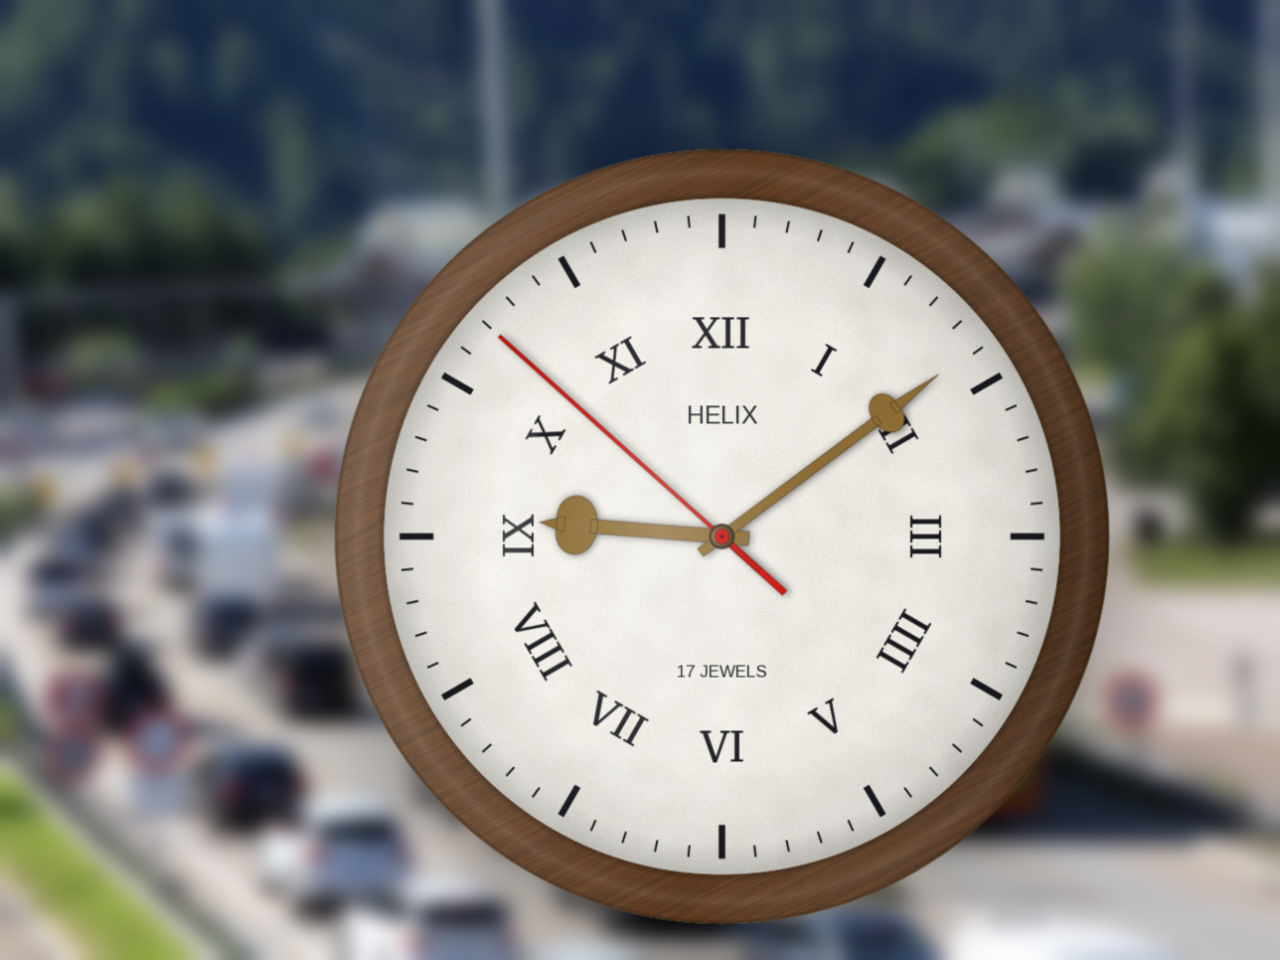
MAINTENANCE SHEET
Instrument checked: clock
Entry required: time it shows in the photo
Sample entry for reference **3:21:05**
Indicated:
**9:08:52**
